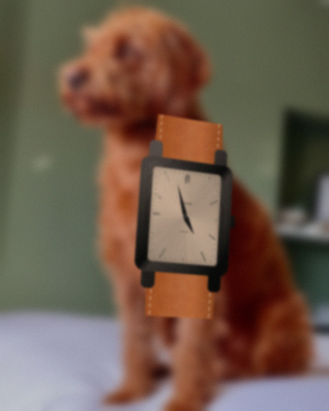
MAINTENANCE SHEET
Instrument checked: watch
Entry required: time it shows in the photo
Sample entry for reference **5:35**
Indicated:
**4:57**
